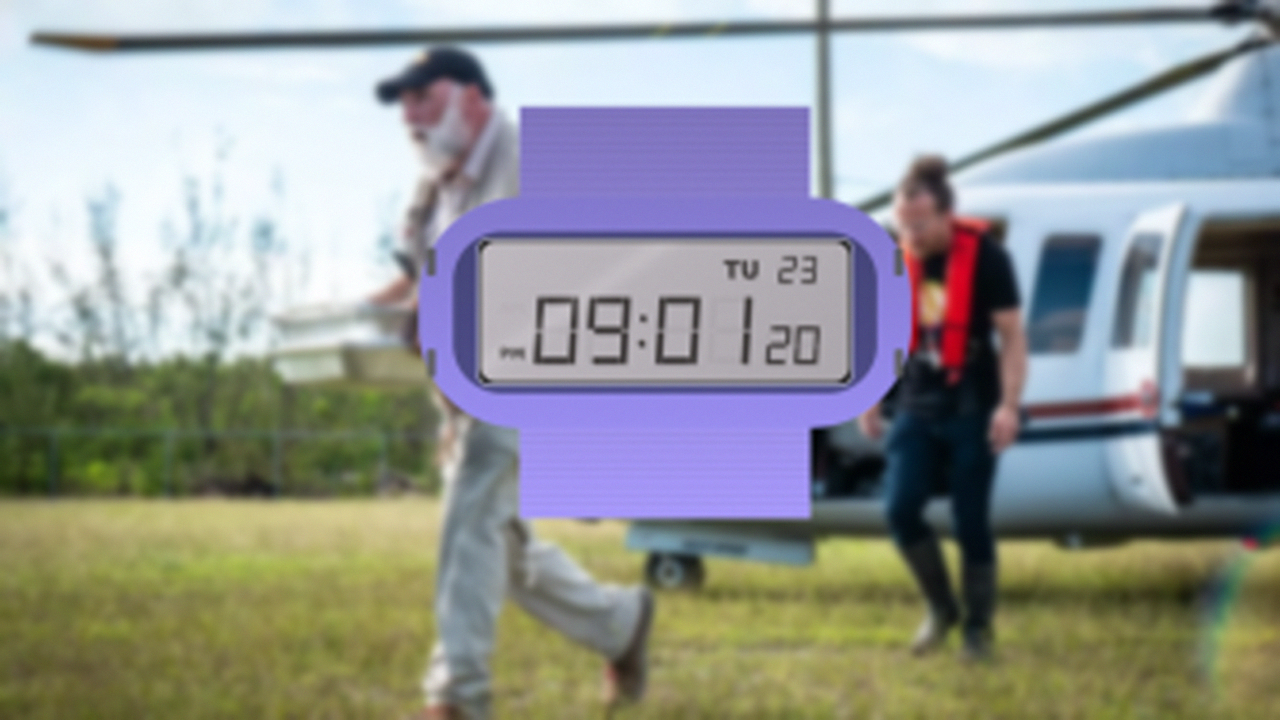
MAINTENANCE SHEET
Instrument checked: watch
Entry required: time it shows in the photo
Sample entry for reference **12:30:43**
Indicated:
**9:01:20**
